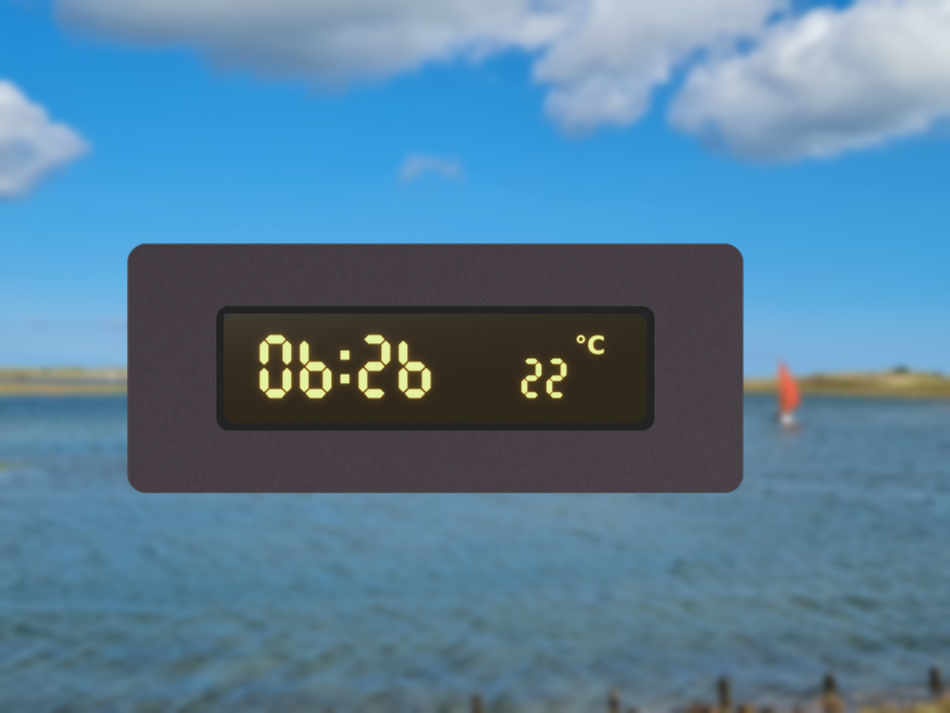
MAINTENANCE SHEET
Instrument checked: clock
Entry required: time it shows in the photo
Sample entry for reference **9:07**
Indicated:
**6:26**
